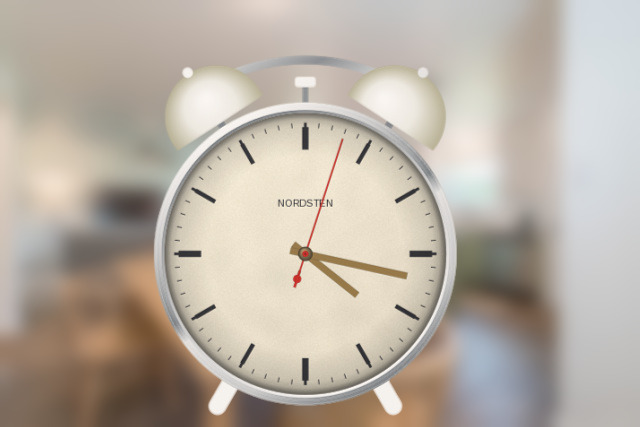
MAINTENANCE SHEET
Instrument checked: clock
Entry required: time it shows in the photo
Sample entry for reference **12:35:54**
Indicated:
**4:17:03**
